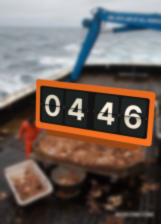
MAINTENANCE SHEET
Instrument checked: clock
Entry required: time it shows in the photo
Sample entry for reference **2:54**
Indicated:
**4:46**
